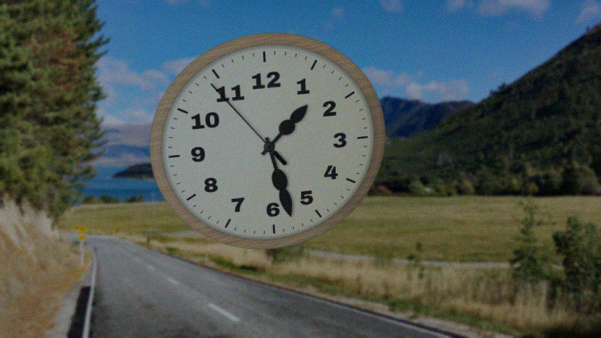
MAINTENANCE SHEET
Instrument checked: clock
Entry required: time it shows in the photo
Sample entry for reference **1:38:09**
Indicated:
**1:27:54**
